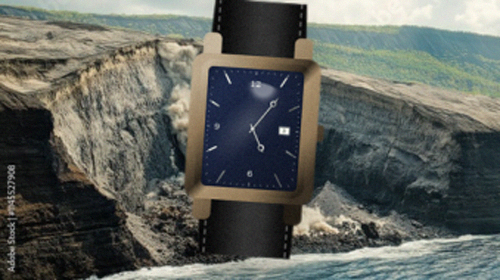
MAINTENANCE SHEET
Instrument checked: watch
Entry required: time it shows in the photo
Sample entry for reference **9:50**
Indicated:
**5:06**
